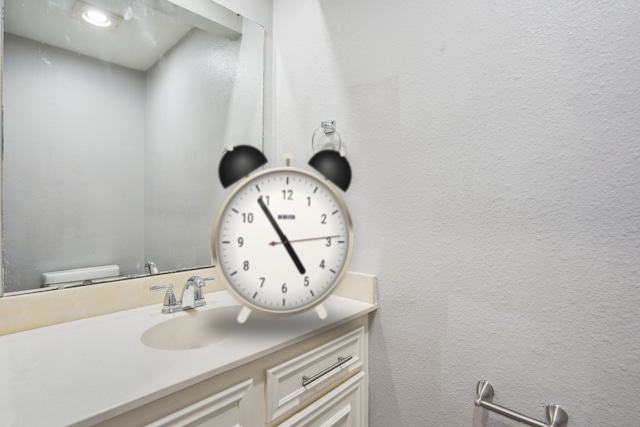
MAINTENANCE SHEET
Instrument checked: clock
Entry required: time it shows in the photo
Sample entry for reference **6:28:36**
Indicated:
**4:54:14**
